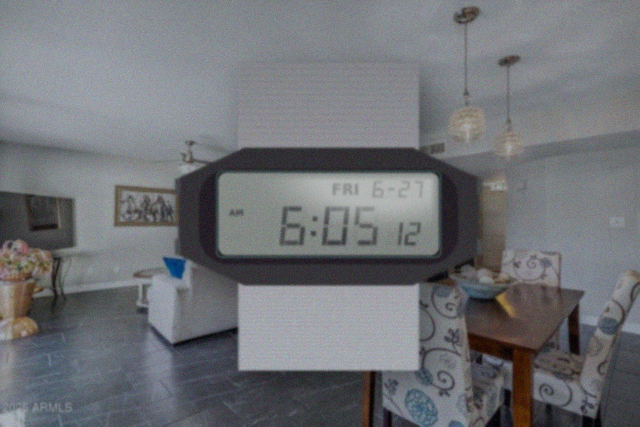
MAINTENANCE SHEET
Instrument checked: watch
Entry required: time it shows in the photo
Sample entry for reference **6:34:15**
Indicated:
**6:05:12**
